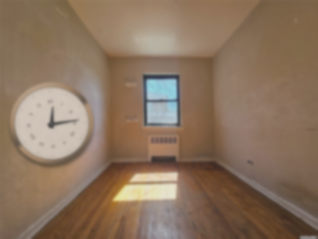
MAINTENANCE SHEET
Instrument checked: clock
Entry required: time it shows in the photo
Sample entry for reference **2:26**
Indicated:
**12:14**
